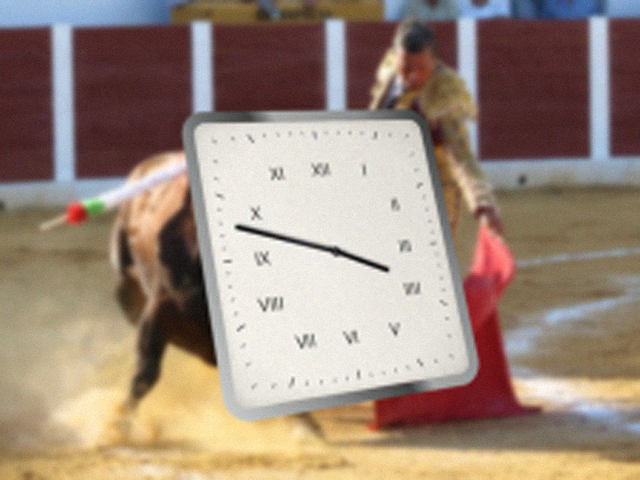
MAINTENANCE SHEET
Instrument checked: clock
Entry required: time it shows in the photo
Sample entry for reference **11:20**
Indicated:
**3:48**
